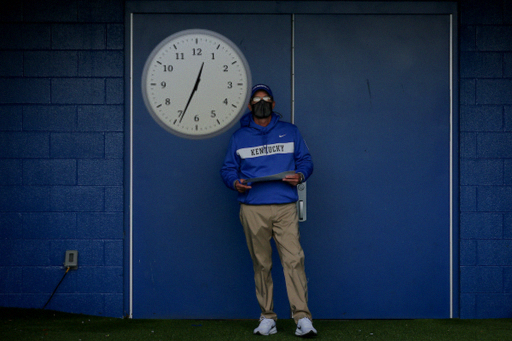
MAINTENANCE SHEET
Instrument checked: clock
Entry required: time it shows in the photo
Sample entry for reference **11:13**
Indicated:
**12:34**
